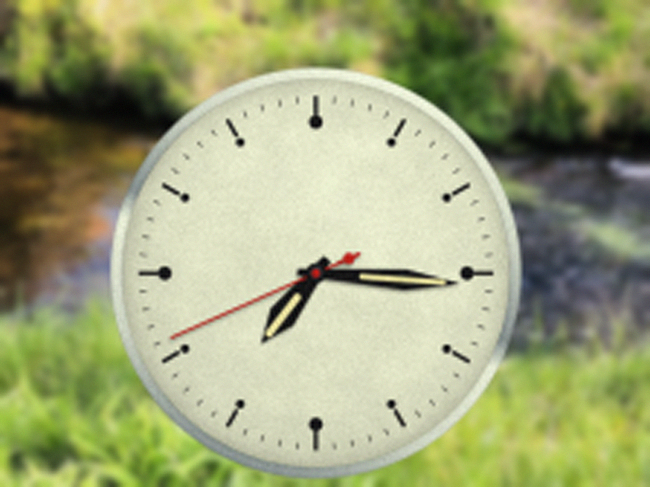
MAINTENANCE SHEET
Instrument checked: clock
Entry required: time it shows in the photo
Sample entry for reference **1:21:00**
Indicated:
**7:15:41**
